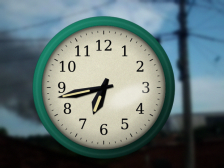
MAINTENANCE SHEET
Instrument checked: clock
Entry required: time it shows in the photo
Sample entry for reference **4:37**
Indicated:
**6:43**
